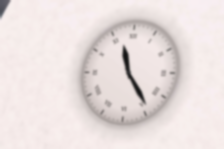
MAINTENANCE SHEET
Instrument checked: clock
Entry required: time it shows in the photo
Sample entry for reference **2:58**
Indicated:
**11:24**
